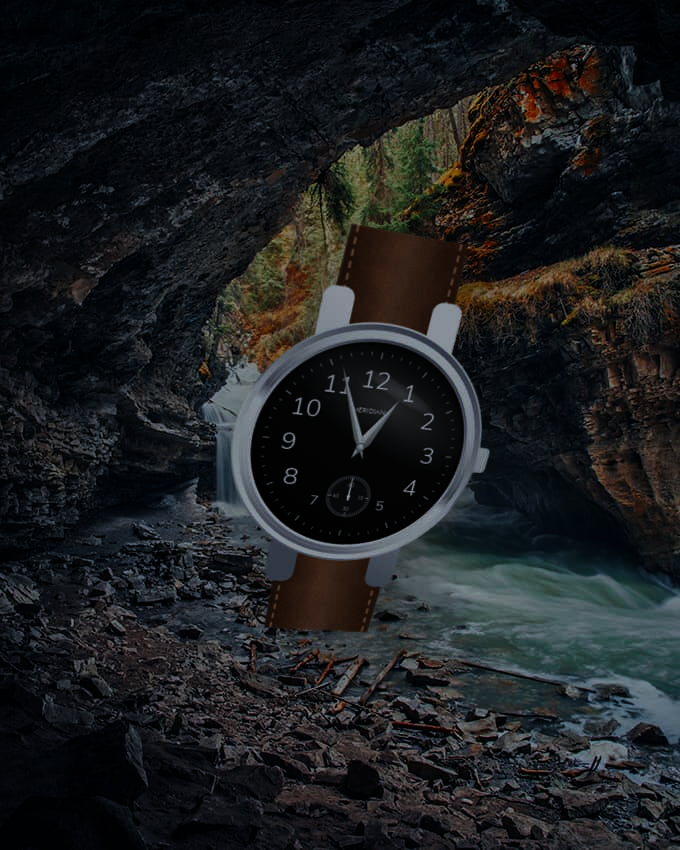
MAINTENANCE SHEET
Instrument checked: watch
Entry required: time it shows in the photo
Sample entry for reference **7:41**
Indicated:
**12:56**
